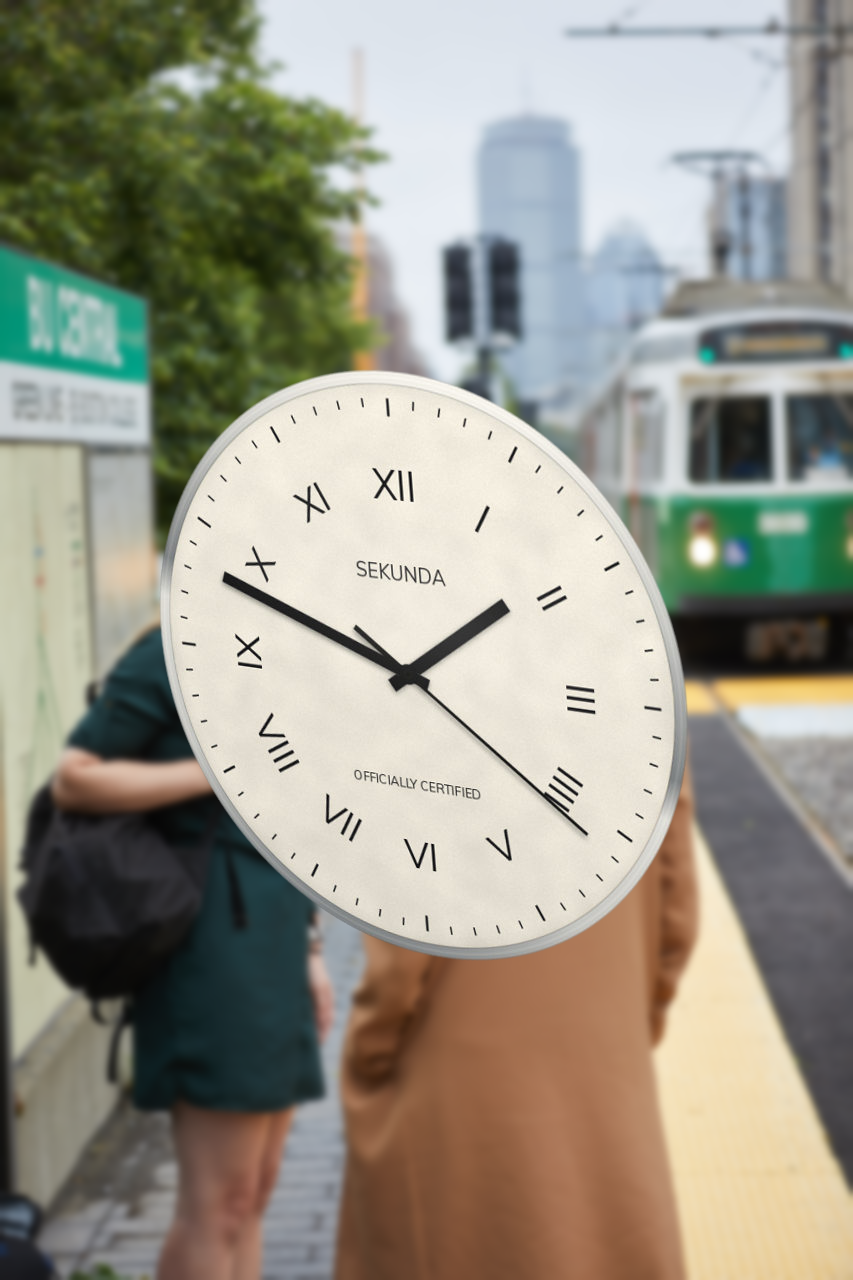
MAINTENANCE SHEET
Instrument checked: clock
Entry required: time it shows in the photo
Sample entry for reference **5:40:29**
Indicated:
**1:48:21**
